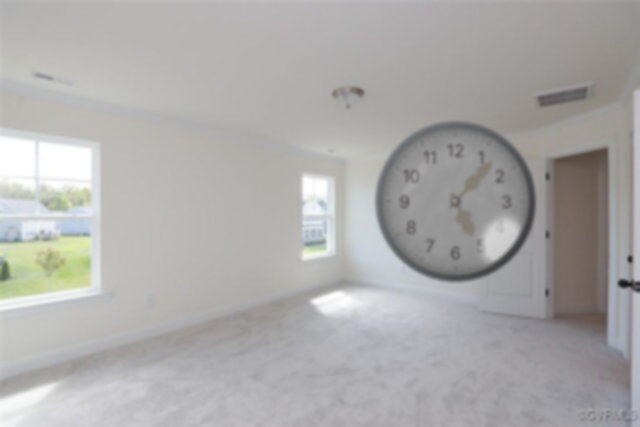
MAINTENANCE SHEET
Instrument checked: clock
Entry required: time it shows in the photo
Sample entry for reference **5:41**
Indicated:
**5:07**
